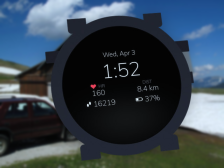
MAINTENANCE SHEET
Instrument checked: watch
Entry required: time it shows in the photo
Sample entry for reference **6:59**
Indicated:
**1:52**
